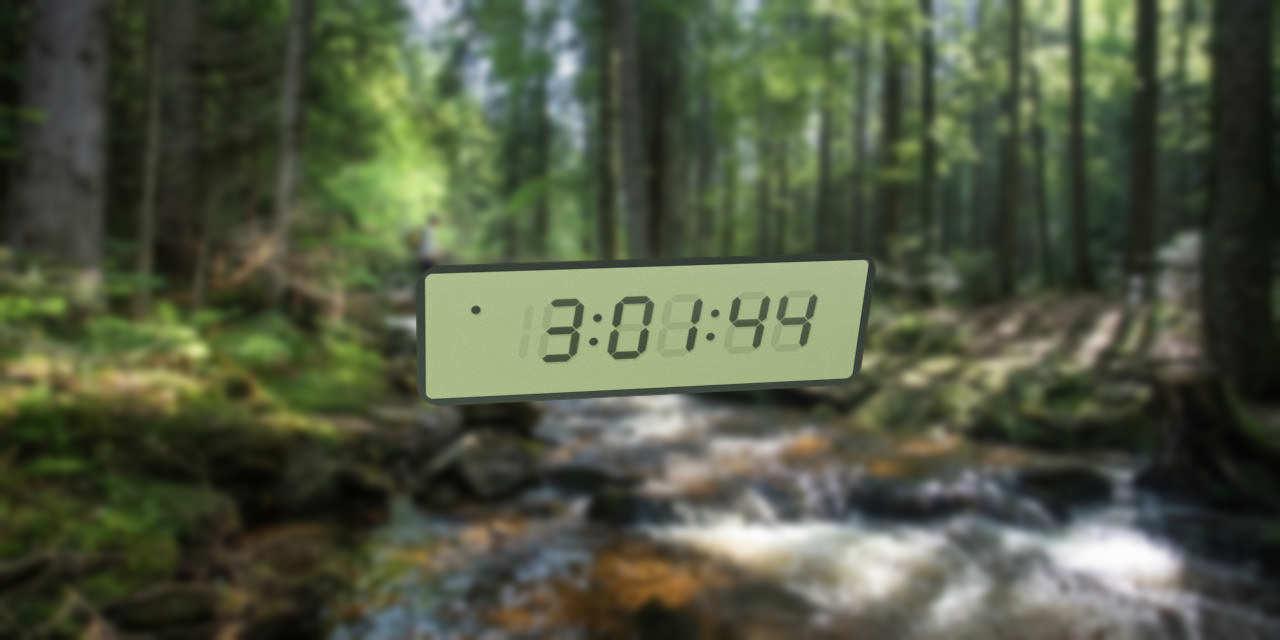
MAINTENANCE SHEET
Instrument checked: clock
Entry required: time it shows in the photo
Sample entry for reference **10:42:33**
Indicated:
**3:01:44**
